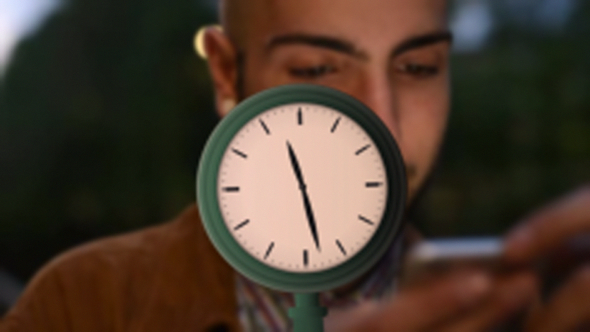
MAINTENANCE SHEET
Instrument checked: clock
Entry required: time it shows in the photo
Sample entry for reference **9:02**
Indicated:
**11:28**
